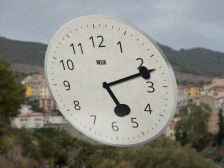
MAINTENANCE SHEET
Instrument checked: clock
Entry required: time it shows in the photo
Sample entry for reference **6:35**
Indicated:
**5:12**
